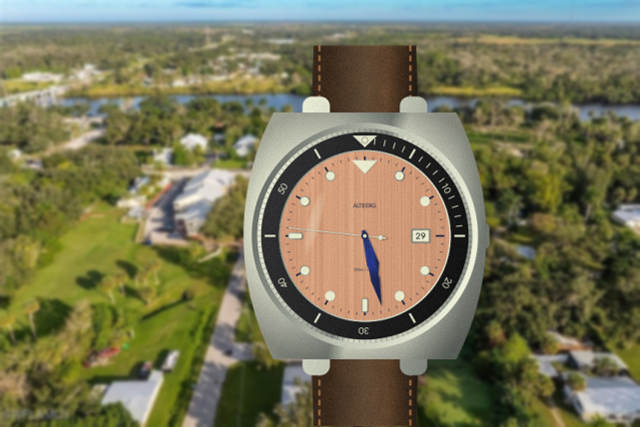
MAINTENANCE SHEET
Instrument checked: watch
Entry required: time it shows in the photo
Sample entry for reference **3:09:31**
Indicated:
**5:27:46**
